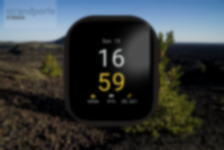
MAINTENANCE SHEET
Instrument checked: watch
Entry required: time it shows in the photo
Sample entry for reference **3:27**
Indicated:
**16:59**
